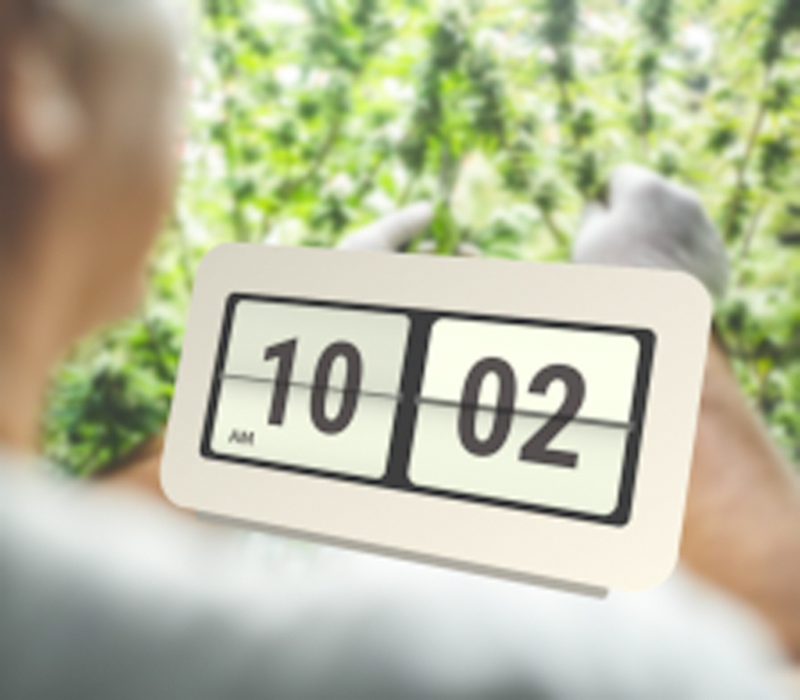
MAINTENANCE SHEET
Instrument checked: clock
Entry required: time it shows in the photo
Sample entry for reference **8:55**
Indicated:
**10:02**
